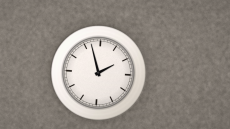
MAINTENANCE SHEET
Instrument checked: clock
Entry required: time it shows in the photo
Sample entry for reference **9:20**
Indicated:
**1:57**
